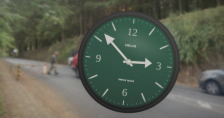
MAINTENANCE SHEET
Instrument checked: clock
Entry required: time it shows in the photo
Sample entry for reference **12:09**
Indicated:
**2:52**
